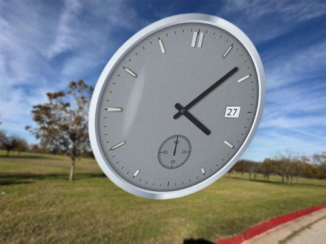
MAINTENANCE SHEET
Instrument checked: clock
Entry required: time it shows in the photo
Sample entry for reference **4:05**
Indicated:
**4:08**
